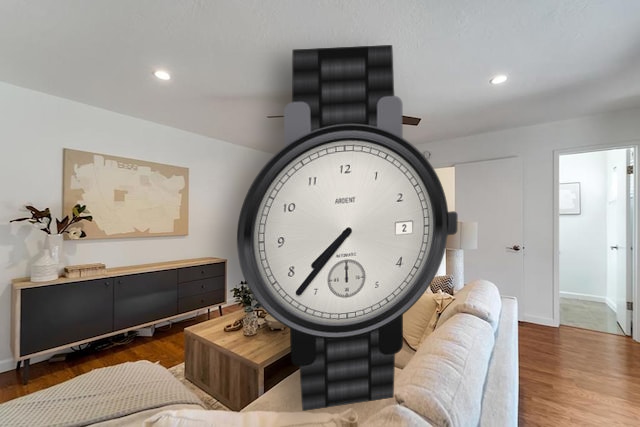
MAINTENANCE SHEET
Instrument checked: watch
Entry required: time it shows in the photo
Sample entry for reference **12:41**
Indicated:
**7:37**
